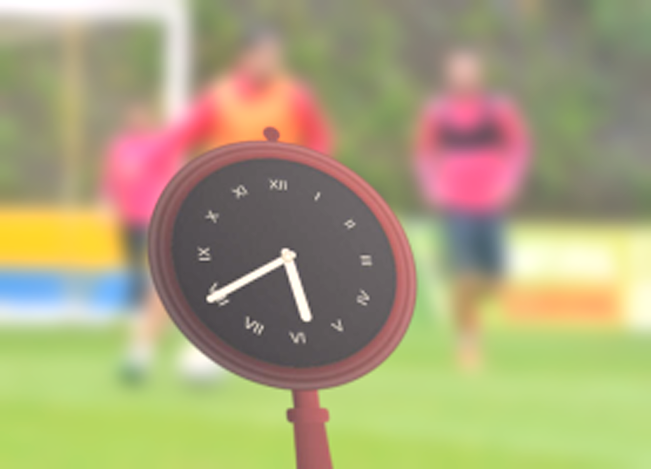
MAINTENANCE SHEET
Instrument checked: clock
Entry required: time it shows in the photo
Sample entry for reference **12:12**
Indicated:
**5:40**
